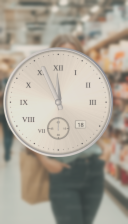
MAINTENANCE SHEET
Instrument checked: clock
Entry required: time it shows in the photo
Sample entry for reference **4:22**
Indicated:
**11:56**
